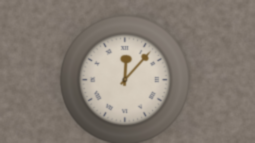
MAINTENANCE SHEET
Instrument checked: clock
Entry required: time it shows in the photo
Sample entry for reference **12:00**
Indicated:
**12:07**
